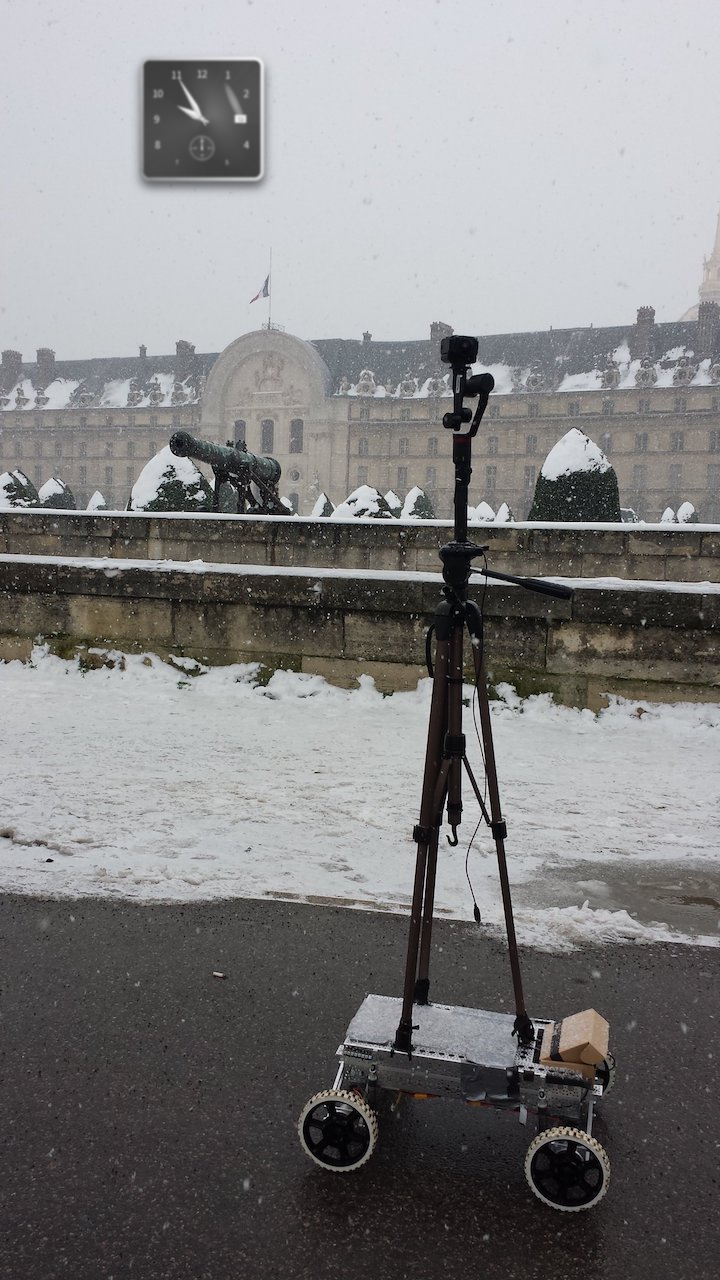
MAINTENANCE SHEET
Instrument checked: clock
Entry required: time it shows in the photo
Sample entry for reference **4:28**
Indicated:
**9:55**
